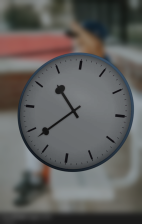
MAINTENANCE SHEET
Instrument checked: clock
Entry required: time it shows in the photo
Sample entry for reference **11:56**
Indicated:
**10:38**
